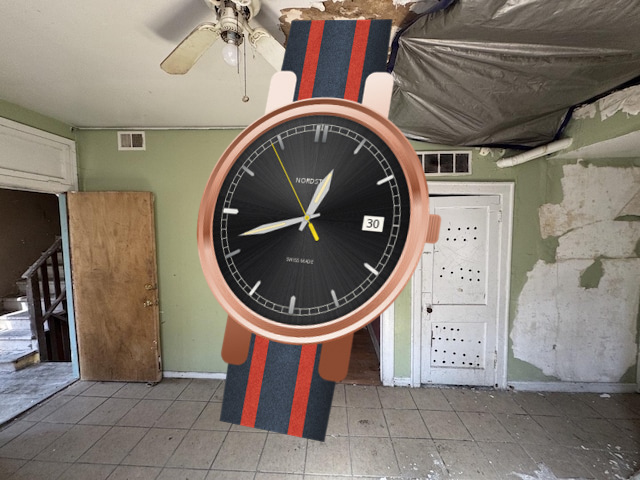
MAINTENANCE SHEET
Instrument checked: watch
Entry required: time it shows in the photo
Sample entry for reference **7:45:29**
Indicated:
**12:41:54**
